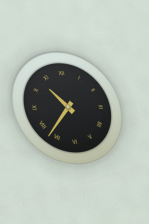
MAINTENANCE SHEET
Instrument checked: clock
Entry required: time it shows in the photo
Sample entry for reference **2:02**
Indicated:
**10:37**
